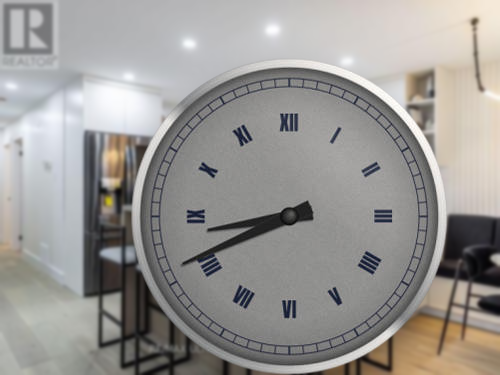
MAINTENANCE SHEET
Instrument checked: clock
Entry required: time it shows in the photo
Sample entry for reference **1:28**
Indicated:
**8:41**
